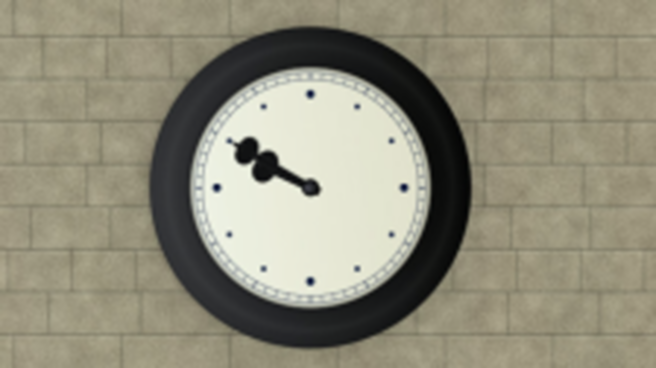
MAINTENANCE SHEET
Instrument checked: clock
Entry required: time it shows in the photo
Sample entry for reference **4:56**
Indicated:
**9:50**
